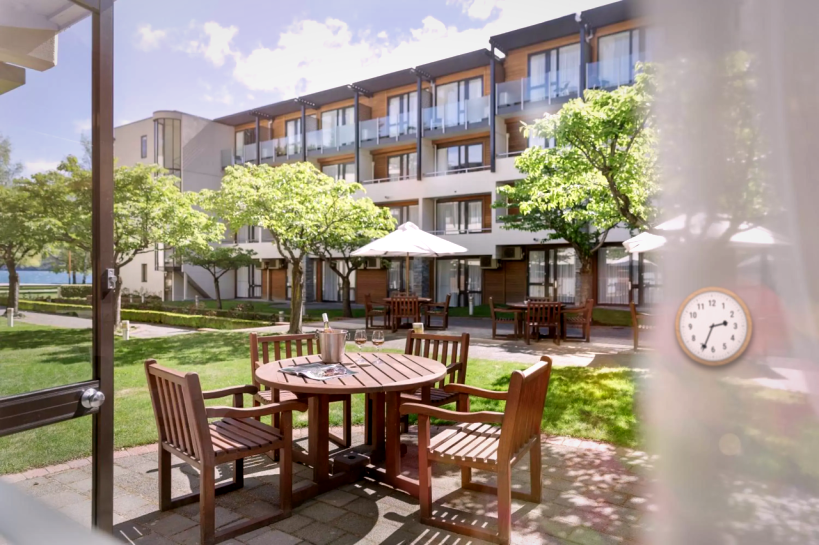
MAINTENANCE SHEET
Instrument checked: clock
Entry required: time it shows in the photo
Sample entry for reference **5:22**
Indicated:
**2:34**
